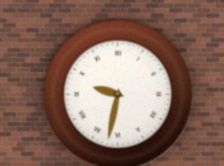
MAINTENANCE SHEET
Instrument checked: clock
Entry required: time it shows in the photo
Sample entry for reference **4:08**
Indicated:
**9:32**
